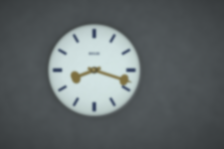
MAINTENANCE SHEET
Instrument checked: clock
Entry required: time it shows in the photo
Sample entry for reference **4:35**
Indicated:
**8:18**
